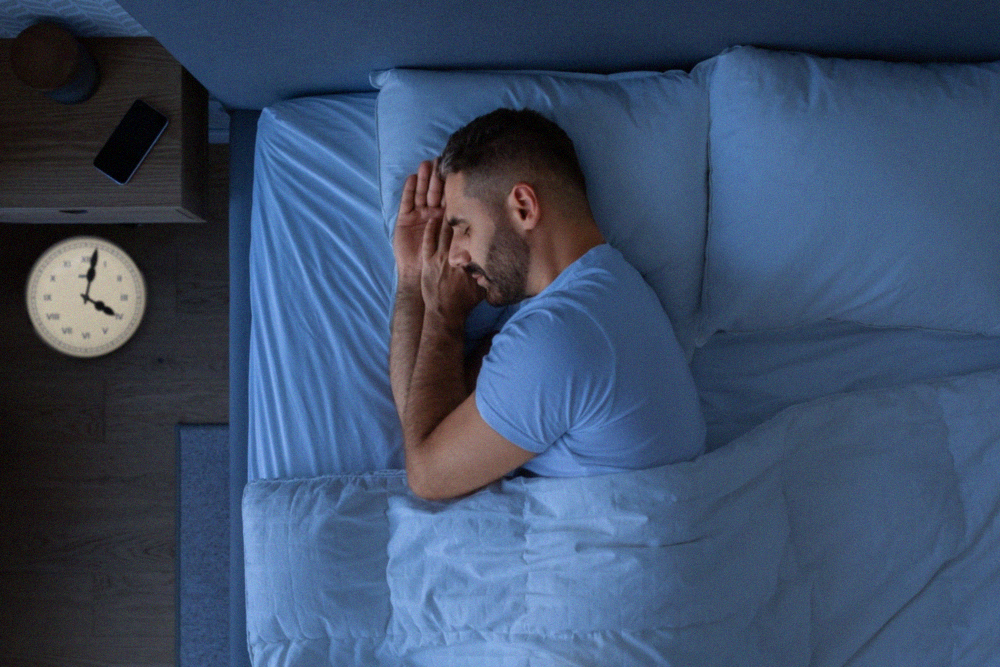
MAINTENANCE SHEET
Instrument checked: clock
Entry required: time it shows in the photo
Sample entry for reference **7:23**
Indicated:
**4:02**
